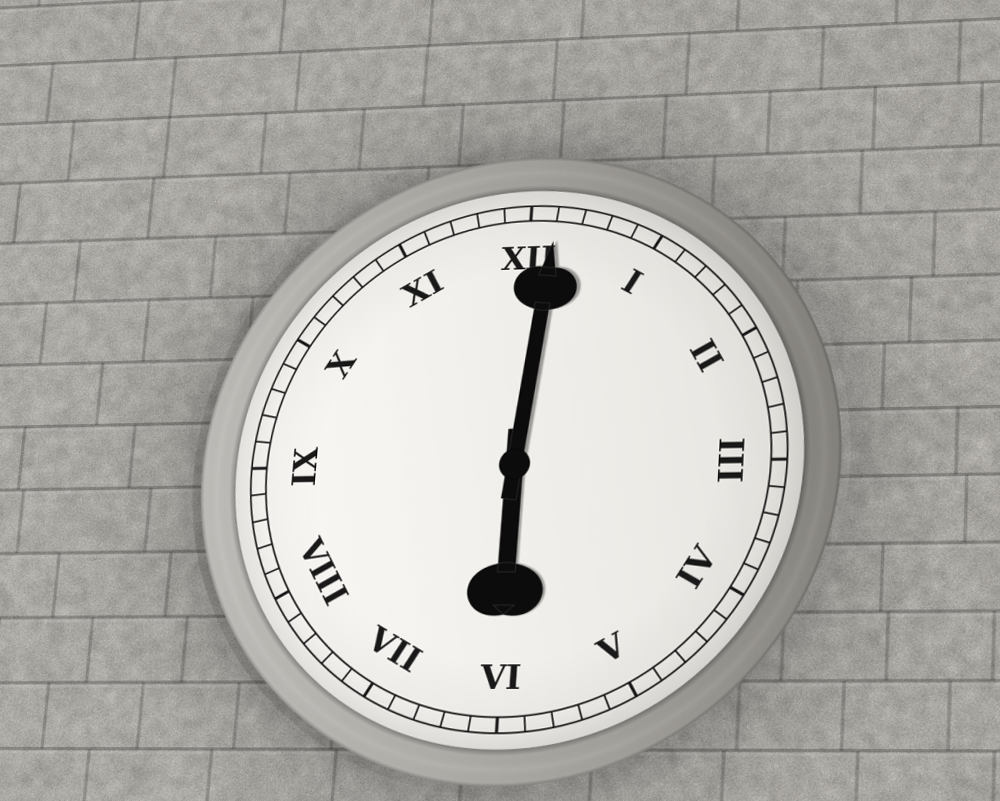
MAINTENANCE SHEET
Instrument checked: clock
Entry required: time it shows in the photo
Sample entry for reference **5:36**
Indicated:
**6:01**
